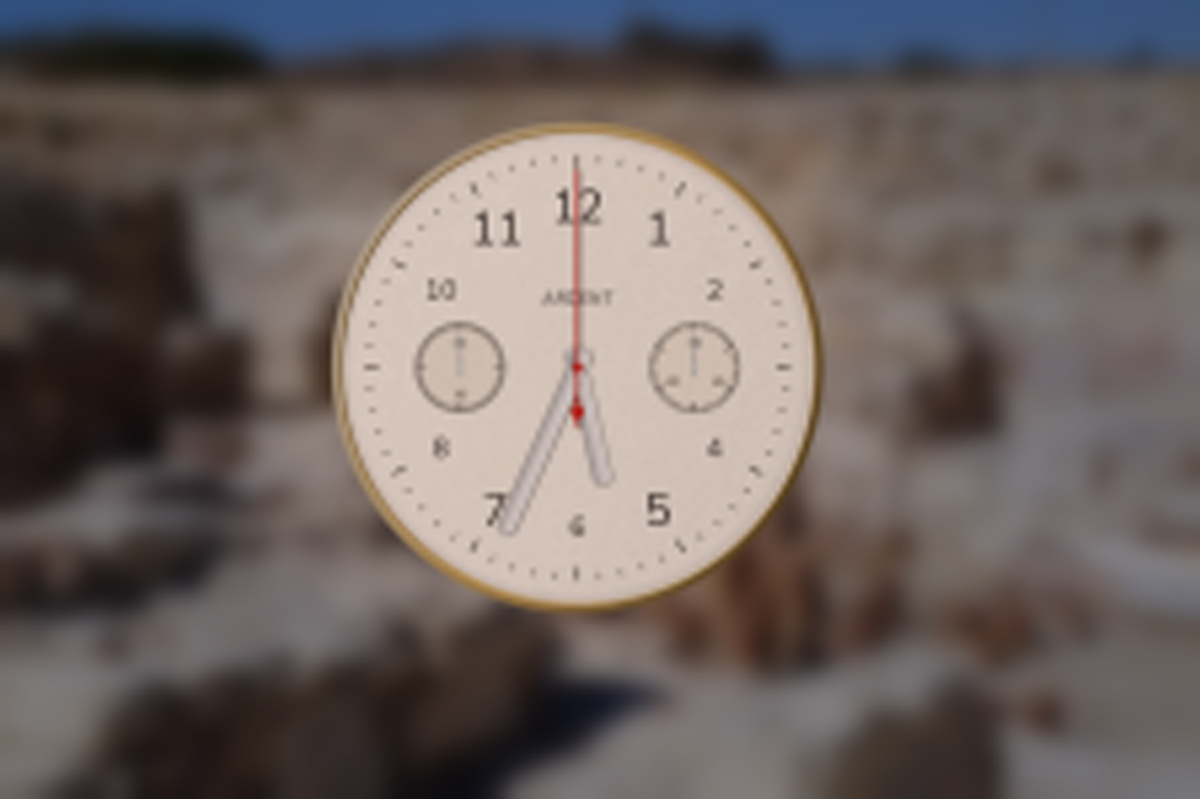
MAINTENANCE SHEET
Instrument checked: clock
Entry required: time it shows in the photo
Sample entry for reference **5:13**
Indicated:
**5:34**
